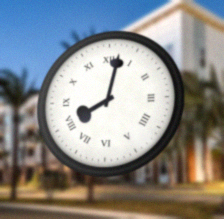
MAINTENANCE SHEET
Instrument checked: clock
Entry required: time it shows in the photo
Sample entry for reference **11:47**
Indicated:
**8:02**
